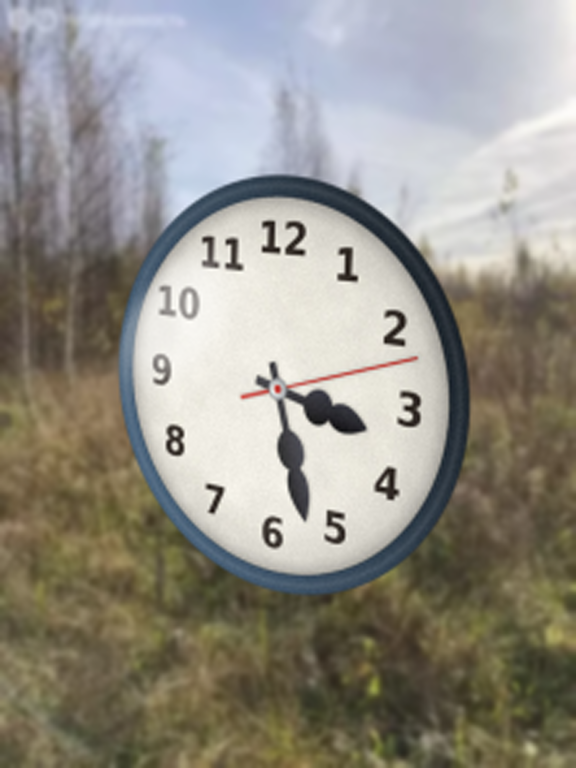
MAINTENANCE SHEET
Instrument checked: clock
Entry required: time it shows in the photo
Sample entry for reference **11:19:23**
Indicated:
**3:27:12**
